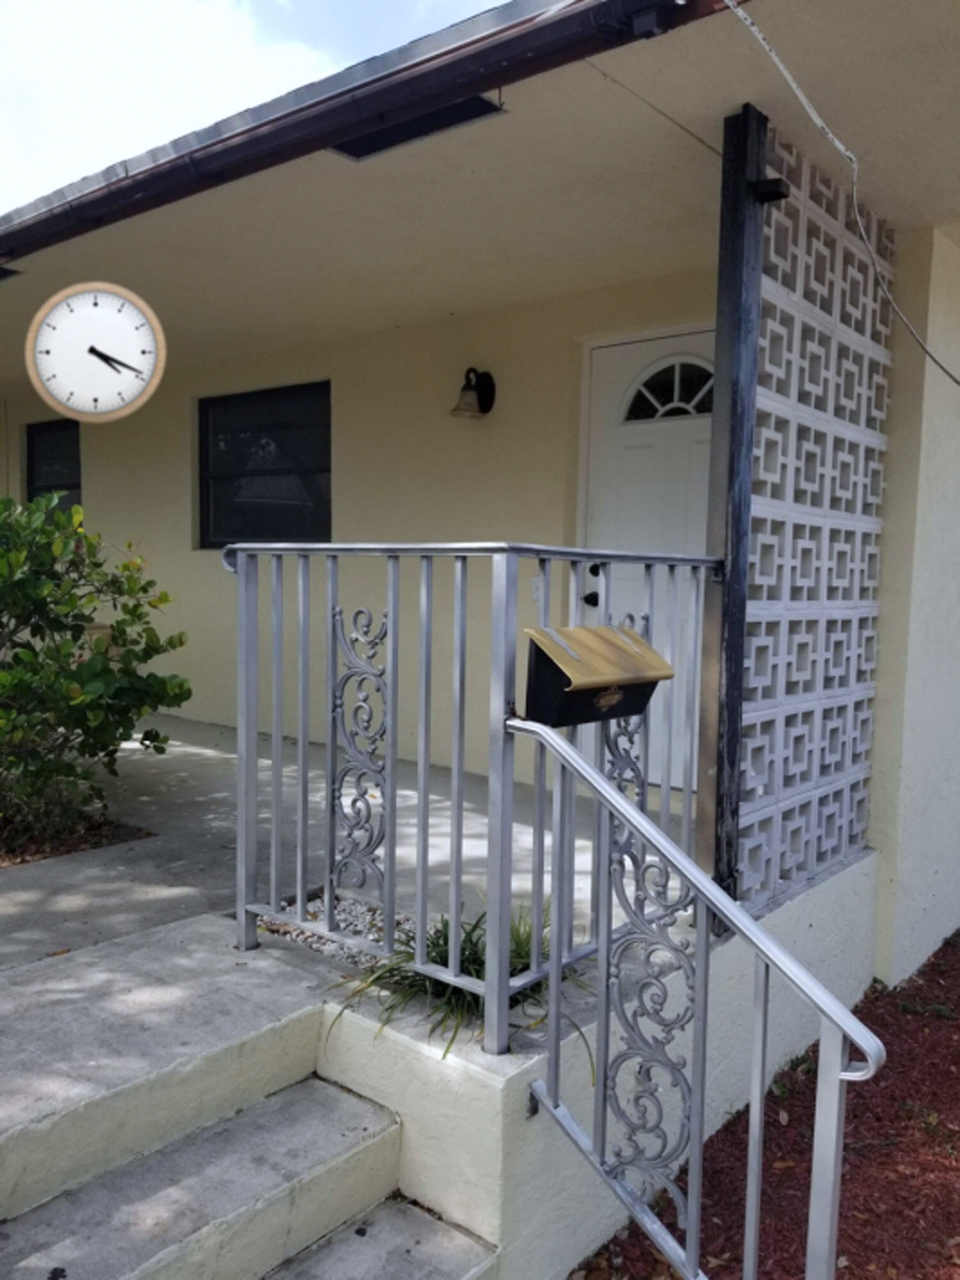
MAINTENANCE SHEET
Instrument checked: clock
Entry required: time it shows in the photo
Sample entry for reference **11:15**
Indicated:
**4:19**
